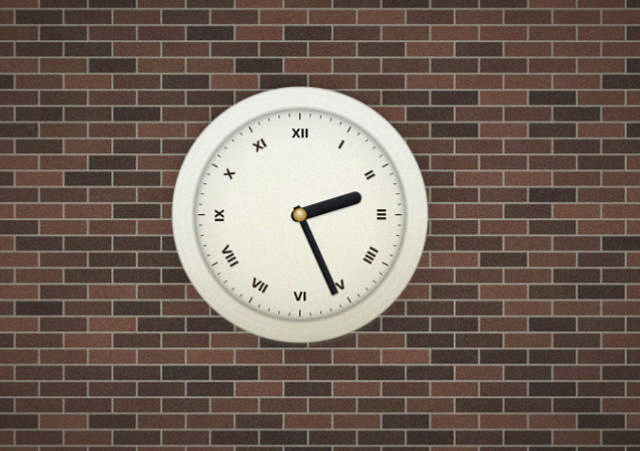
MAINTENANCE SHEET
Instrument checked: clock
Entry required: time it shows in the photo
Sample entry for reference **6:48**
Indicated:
**2:26**
